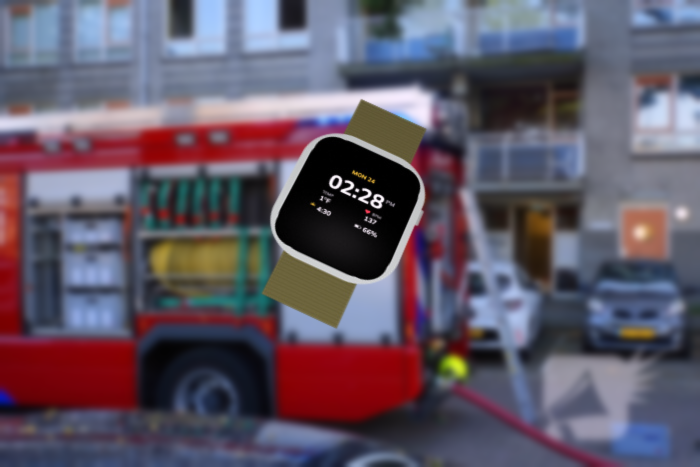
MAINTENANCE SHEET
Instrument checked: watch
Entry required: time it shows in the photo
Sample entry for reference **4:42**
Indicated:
**2:28**
